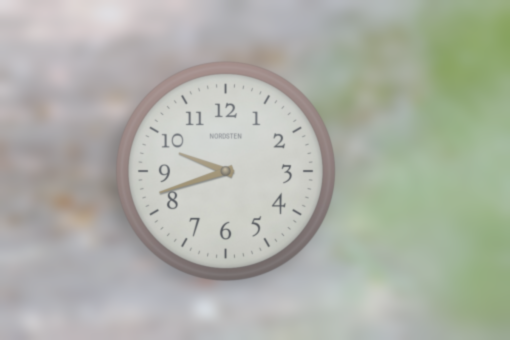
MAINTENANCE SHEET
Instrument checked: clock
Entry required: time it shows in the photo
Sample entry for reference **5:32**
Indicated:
**9:42**
